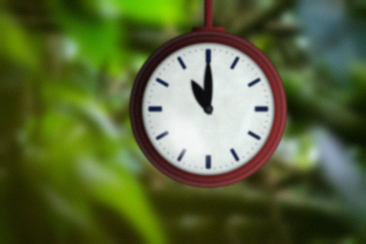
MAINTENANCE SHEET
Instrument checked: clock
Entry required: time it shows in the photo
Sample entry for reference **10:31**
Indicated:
**11:00**
